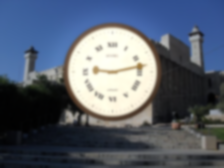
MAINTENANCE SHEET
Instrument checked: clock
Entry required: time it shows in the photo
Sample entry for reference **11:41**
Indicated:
**9:13**
